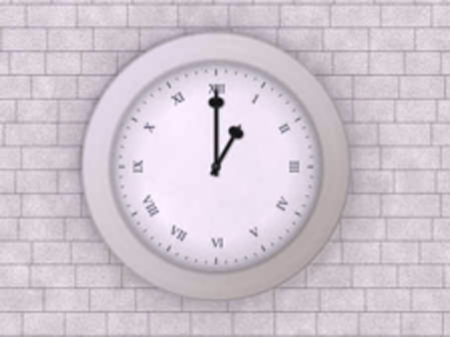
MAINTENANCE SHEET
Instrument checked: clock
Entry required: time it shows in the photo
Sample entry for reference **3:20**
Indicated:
**1:00**
